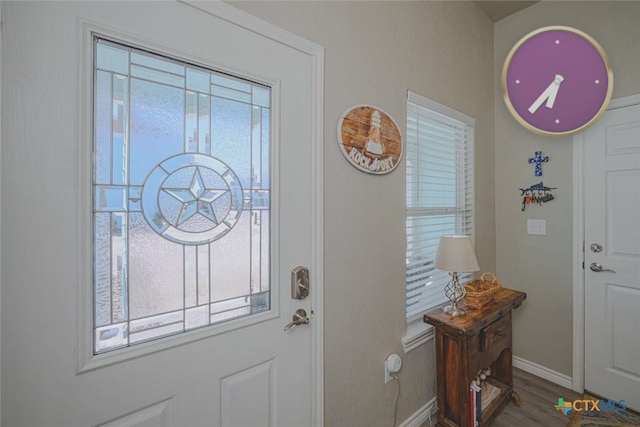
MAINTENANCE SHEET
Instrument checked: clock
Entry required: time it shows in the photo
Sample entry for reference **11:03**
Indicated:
**6:37**
